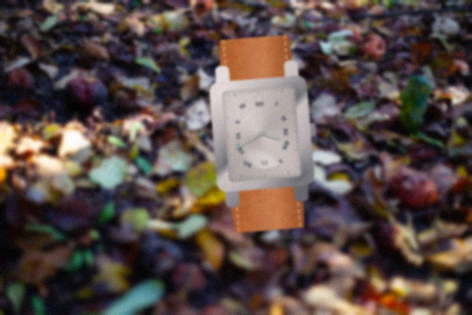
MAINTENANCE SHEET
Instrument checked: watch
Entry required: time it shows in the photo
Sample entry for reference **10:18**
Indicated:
**3:41**
